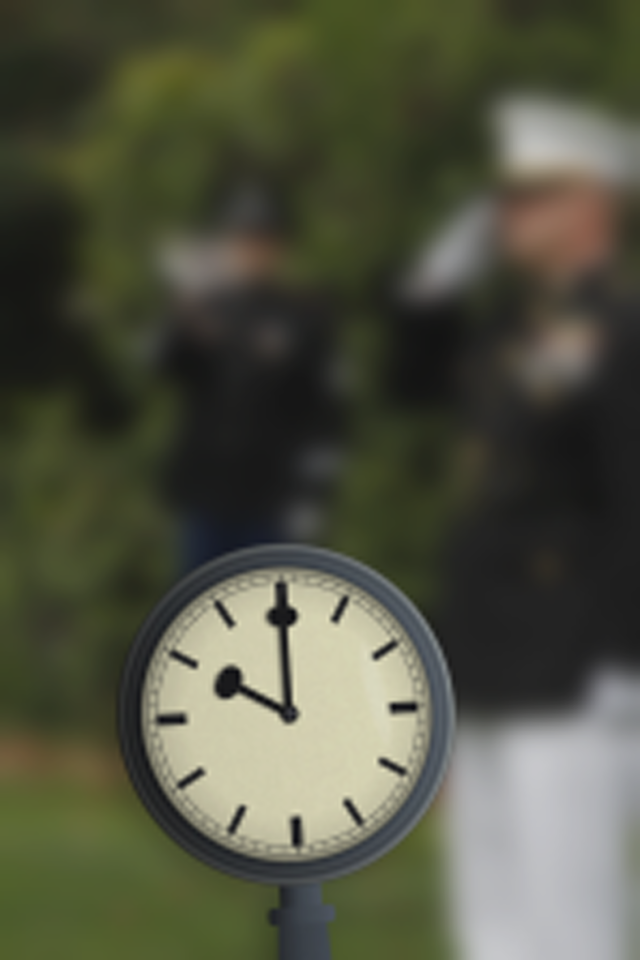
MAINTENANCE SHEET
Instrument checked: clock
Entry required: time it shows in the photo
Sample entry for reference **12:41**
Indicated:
**10:00**
